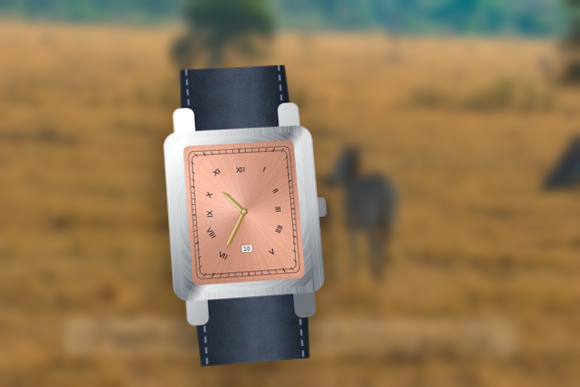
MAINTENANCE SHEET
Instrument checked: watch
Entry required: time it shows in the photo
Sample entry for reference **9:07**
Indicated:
**10:35**
